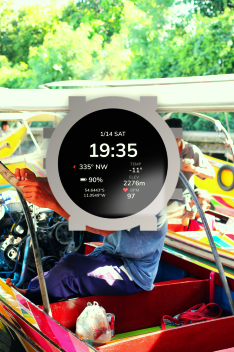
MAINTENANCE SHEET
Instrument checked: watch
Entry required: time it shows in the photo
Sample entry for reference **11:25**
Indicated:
**19:35**
